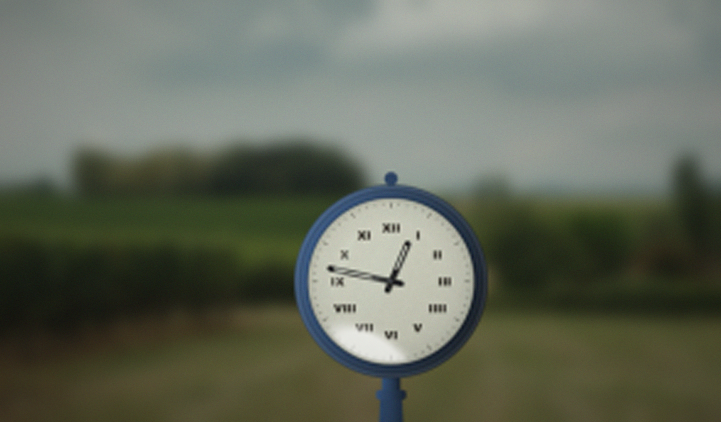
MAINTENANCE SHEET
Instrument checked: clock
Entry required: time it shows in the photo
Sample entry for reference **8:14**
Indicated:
**12:47**
